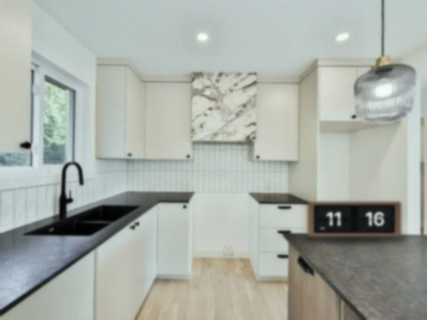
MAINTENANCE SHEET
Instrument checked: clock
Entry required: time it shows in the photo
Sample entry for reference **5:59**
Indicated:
**11:16**
